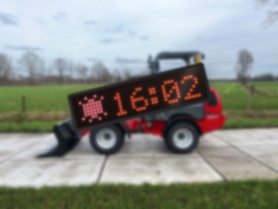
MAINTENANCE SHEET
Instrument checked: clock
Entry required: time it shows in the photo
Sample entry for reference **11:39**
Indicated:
**16:02**
